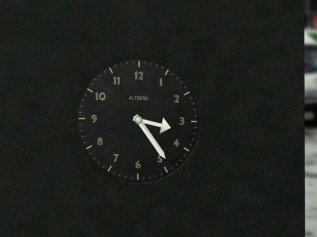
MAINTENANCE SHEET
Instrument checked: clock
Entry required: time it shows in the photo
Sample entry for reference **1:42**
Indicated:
**3:24**
